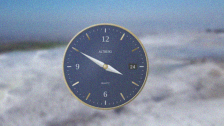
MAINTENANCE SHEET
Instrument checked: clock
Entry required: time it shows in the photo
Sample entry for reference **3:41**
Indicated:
**3:50**
